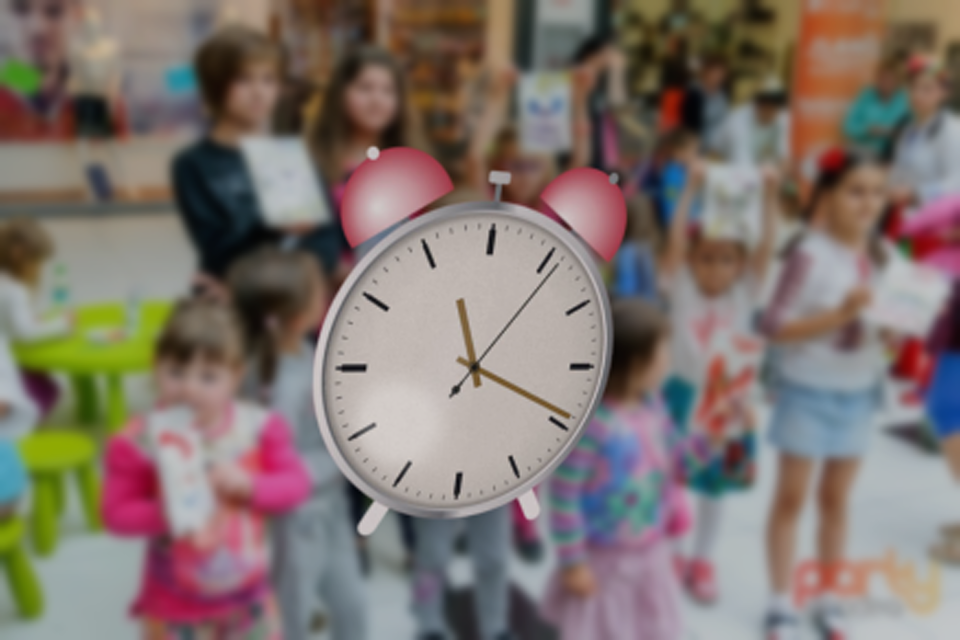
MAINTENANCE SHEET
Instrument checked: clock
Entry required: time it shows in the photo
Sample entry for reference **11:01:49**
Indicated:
**11:19:06**
